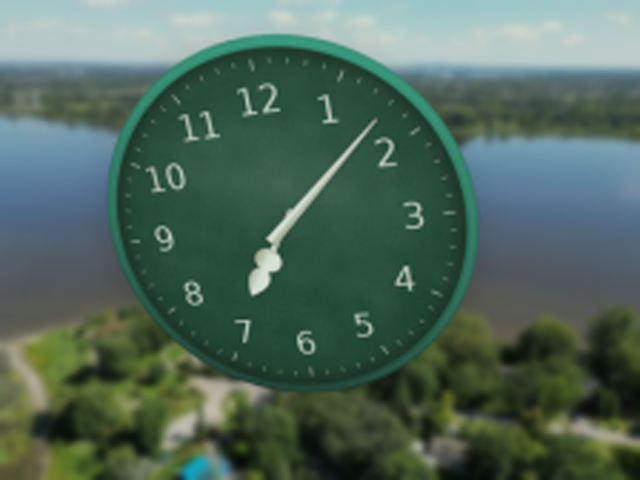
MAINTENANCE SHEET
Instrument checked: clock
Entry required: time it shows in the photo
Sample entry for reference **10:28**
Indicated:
**7:08**
